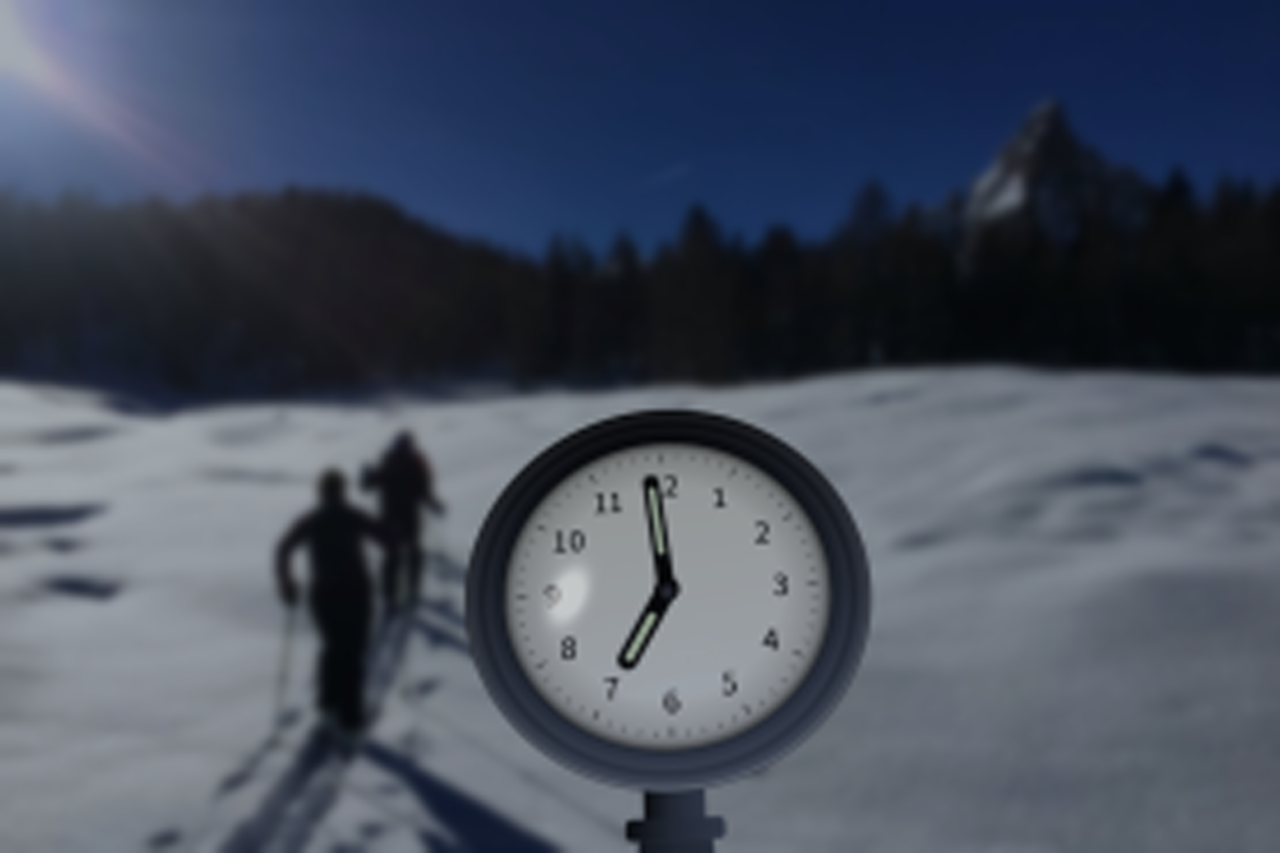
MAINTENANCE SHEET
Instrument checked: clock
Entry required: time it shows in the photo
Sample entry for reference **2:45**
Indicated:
**6:59**
